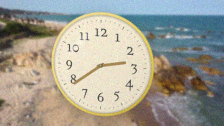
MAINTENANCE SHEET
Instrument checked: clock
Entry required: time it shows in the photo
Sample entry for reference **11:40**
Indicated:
**2:39**
